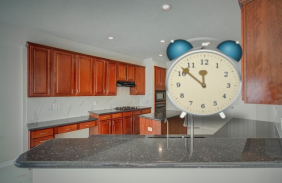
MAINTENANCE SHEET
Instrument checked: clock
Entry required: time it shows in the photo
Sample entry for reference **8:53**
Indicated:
**11:52**
